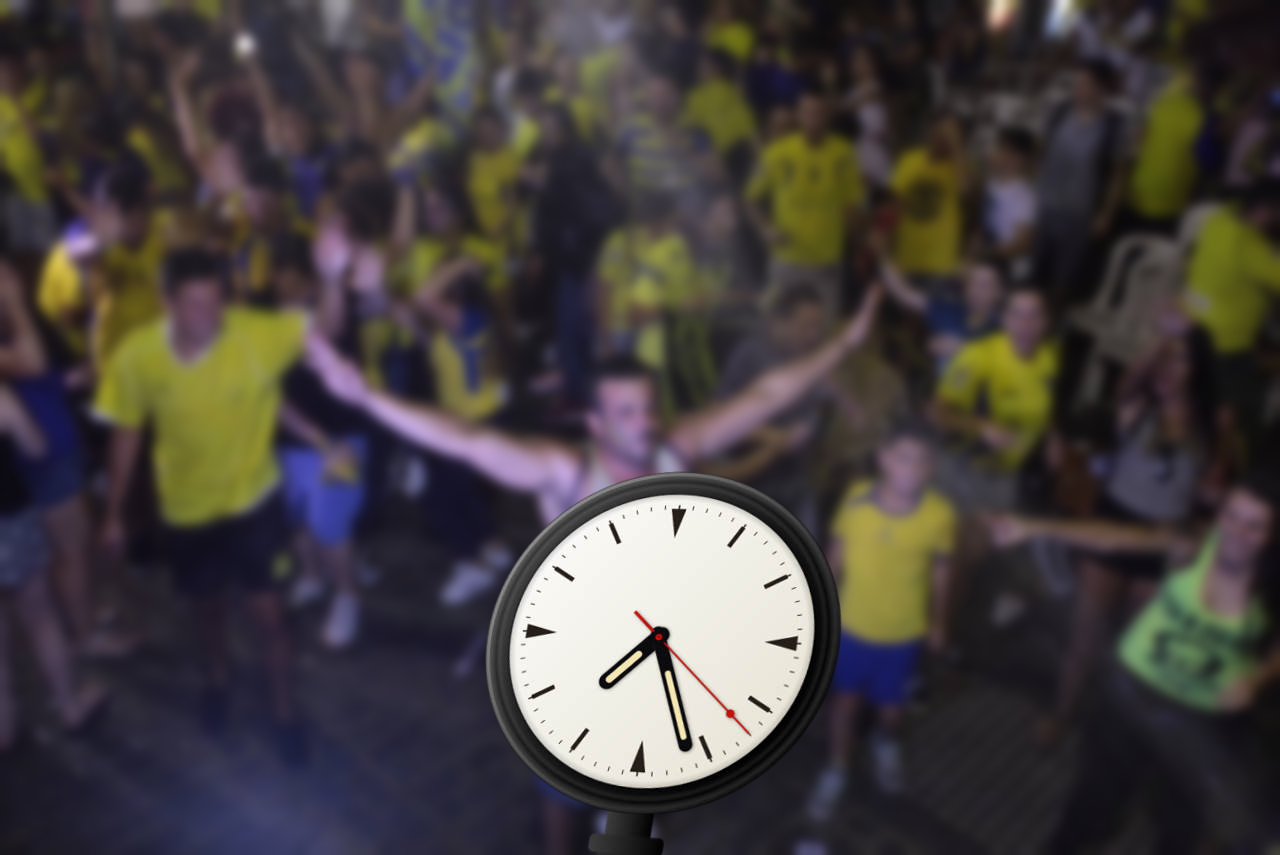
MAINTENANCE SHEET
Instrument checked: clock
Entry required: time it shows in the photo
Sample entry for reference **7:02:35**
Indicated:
**7:26:22**
